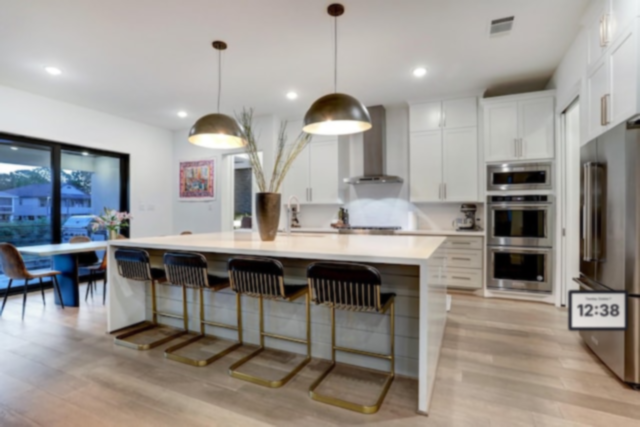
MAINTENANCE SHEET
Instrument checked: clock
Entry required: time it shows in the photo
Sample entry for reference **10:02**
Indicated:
**12:38**
